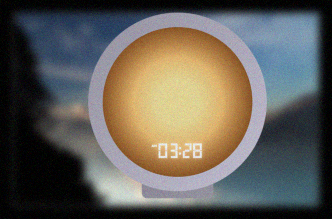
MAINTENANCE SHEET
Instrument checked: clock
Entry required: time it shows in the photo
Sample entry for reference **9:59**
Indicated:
**3:28**
